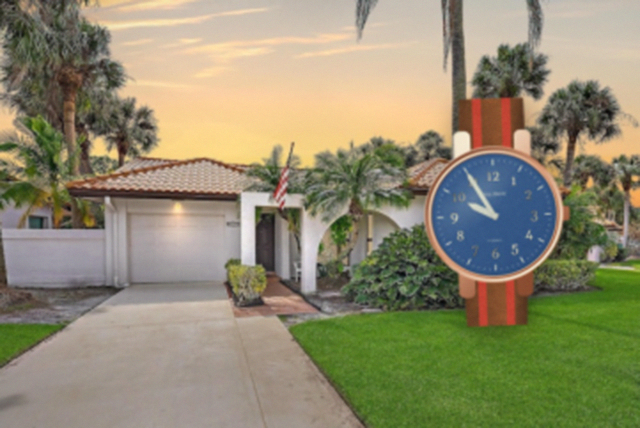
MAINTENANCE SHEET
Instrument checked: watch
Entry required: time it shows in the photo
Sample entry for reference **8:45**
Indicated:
**9:55**
